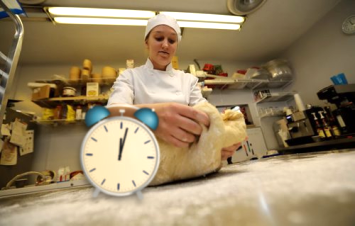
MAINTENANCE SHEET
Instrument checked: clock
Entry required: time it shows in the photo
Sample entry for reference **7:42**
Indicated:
**12:02**
